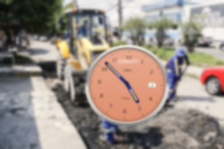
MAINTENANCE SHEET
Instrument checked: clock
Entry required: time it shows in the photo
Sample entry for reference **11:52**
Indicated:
**4:52**
